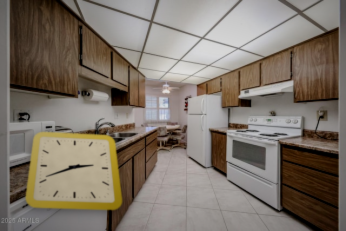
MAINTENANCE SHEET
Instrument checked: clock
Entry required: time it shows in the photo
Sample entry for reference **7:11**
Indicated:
**2:41**
